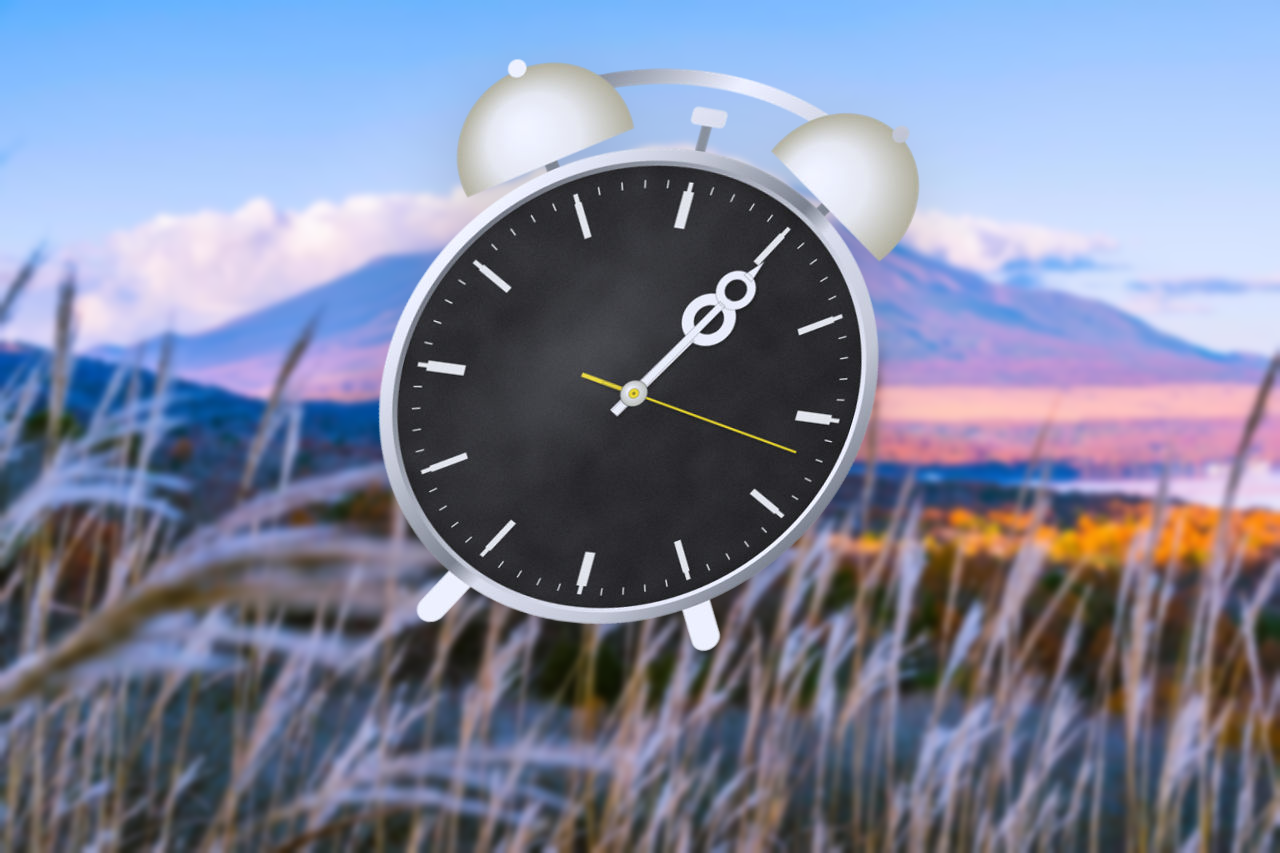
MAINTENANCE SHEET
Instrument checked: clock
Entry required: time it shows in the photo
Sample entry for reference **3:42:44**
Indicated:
**1:05:17**
